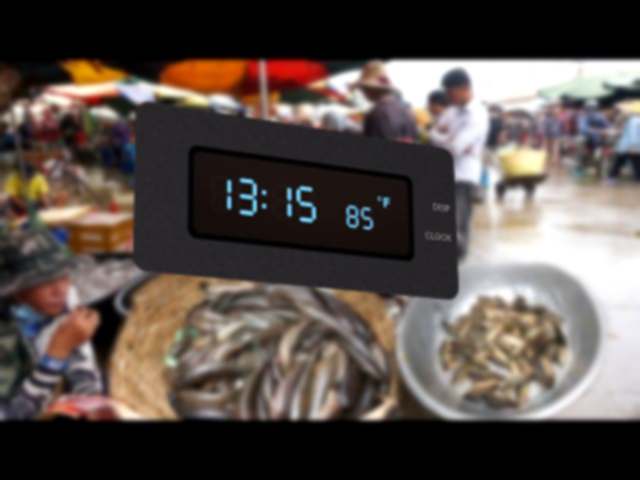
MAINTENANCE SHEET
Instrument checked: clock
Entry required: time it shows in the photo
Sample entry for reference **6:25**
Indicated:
**13:15**
